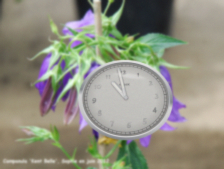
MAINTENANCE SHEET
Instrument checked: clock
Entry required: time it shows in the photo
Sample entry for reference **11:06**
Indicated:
**10:59**
